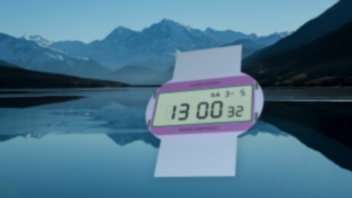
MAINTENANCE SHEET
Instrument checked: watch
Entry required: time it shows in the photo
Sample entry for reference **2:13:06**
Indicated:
**13:00:32**
